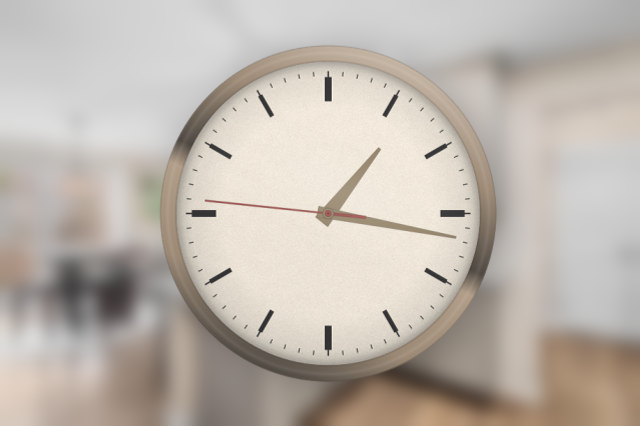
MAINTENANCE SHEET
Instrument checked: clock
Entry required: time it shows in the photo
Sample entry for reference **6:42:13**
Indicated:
**1:16:46**
